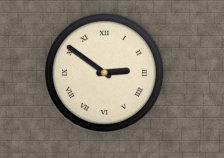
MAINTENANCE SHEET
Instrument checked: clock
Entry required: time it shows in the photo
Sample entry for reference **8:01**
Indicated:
**2:51**
